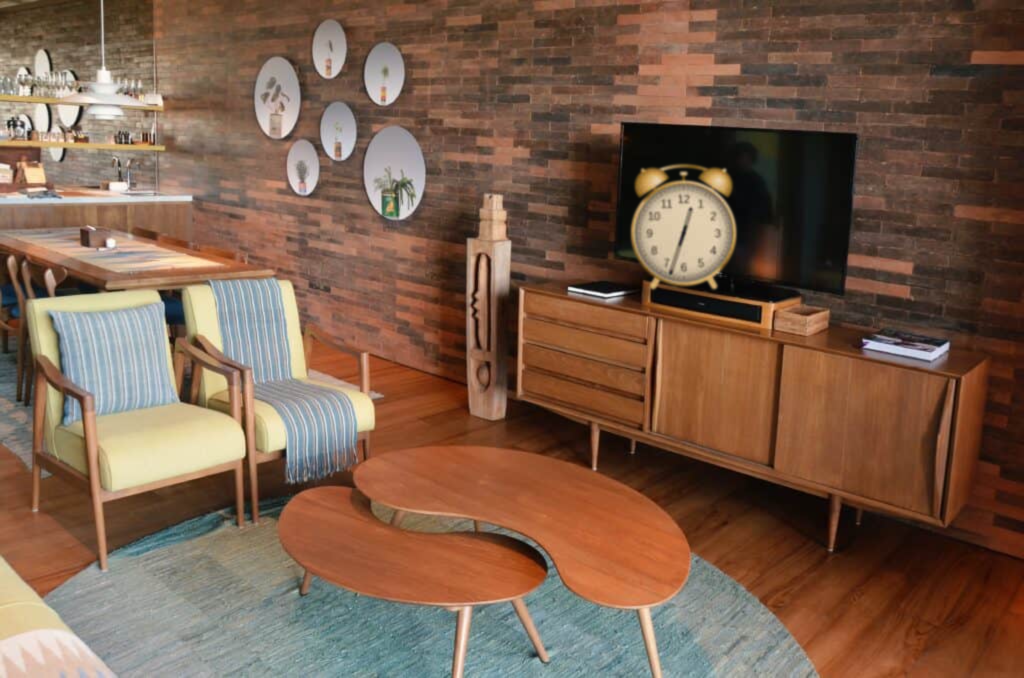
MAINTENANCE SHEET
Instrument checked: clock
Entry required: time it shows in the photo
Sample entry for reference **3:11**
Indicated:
**12:33**
